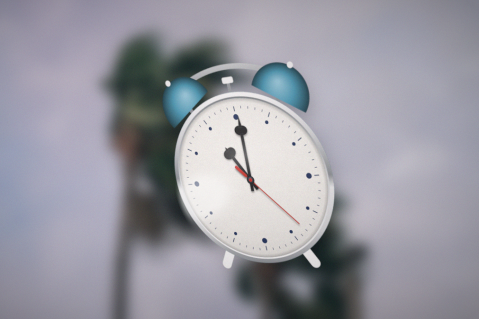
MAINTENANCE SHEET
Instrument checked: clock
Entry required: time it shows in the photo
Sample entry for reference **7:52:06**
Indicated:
**11:00:23**
